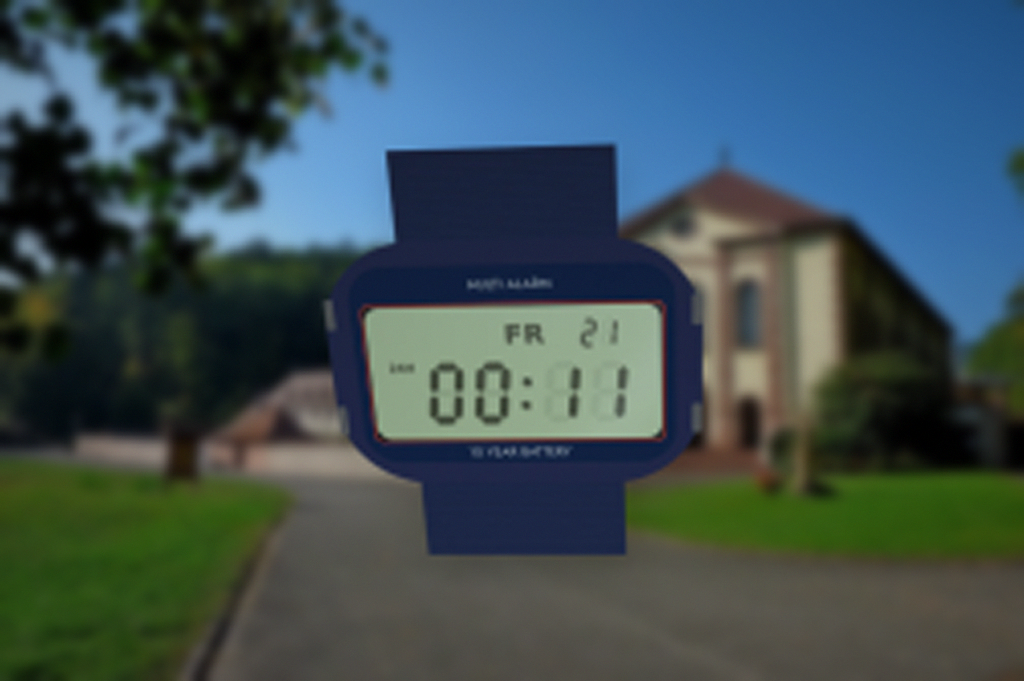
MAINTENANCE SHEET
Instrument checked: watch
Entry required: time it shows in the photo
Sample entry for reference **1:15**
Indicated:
**0:11**
